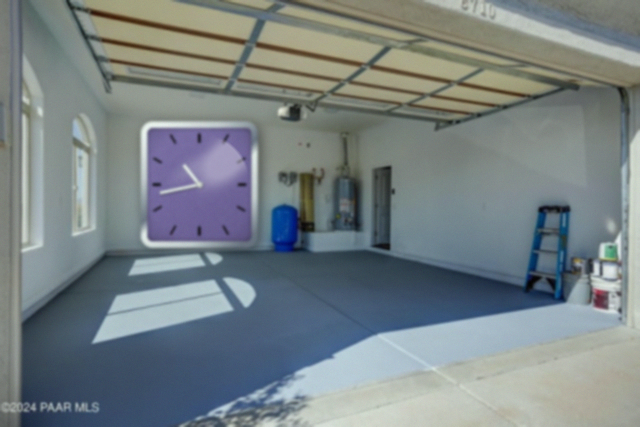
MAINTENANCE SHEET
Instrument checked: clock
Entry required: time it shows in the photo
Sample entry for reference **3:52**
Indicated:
**10:43**
